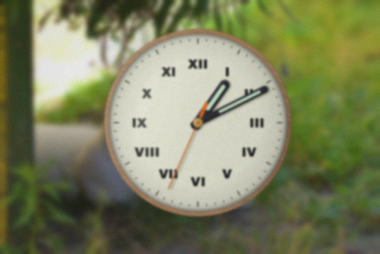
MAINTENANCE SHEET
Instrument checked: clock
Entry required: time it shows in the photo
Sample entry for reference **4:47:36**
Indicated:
**1:10:34**
